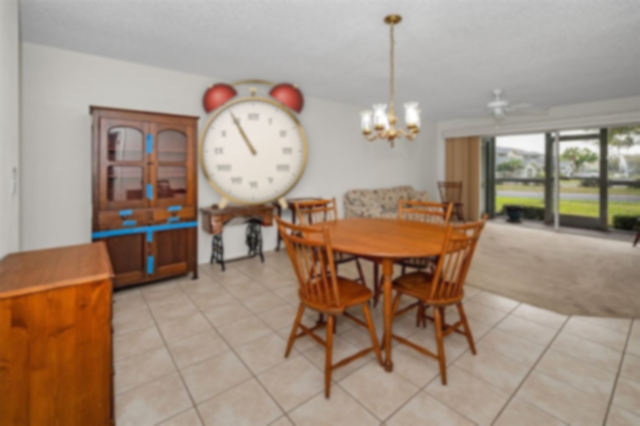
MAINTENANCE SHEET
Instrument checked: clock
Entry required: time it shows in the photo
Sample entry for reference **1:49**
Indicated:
**10:55**
